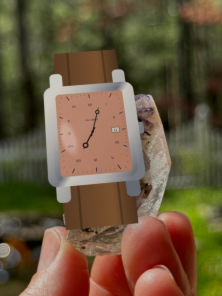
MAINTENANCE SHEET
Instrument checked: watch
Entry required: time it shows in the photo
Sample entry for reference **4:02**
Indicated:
**7:03**
